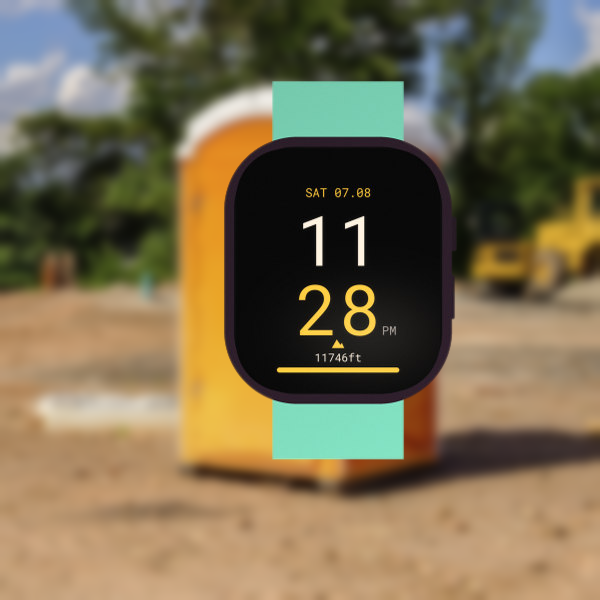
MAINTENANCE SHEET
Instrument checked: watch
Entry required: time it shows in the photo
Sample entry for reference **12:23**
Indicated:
**11:28**
